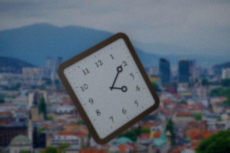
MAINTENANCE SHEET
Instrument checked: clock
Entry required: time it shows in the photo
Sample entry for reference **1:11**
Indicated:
**4:09**
